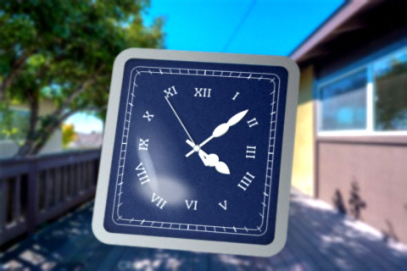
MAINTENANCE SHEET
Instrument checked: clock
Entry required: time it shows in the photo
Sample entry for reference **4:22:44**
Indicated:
**4:07:54**
